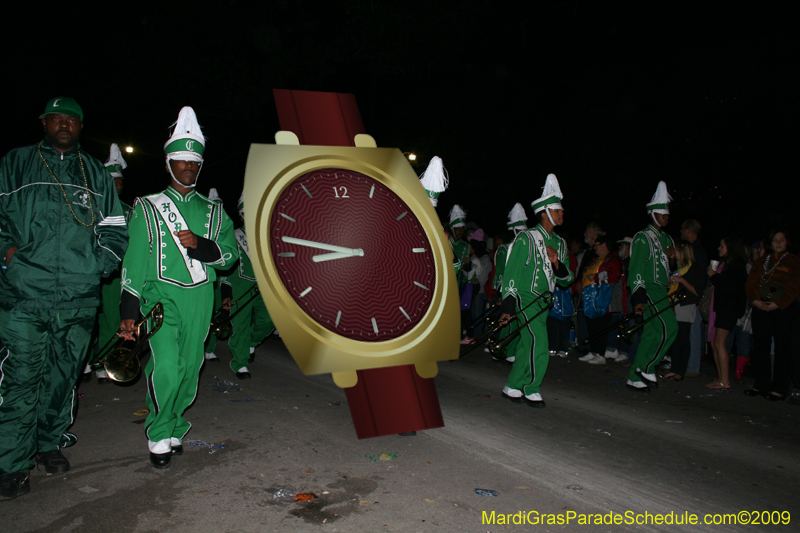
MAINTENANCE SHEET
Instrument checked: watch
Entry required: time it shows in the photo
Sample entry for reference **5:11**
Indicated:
**8:47**
